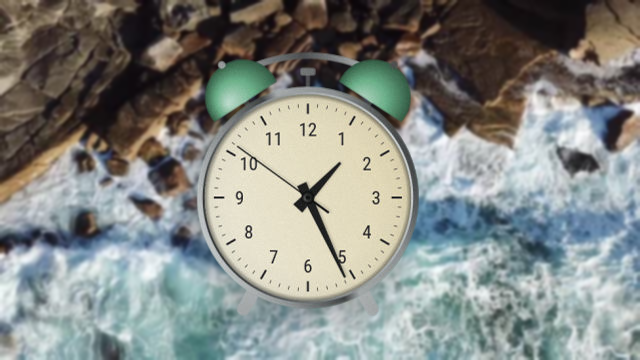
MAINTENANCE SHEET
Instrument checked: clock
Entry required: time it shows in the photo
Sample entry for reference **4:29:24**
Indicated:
**1:25:51**
